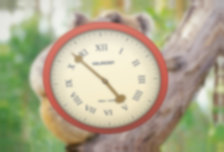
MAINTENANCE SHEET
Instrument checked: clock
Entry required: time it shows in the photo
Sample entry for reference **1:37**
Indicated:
**4:53**
